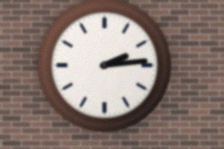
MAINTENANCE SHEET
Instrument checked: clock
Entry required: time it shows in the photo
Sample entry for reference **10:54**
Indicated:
**2:14**
